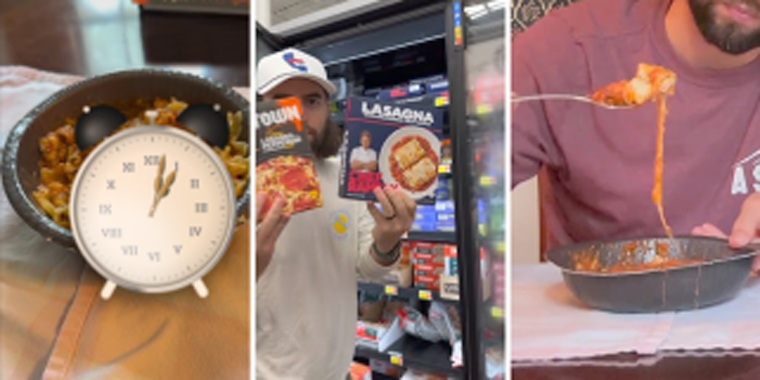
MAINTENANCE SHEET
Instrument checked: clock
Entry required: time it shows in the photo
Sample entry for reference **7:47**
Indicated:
**1:02**
